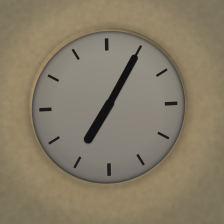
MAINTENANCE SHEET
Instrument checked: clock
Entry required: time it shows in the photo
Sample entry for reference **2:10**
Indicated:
**7:05**
